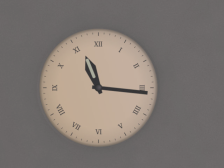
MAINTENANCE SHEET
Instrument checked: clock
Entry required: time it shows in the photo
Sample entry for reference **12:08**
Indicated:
**11:16**
